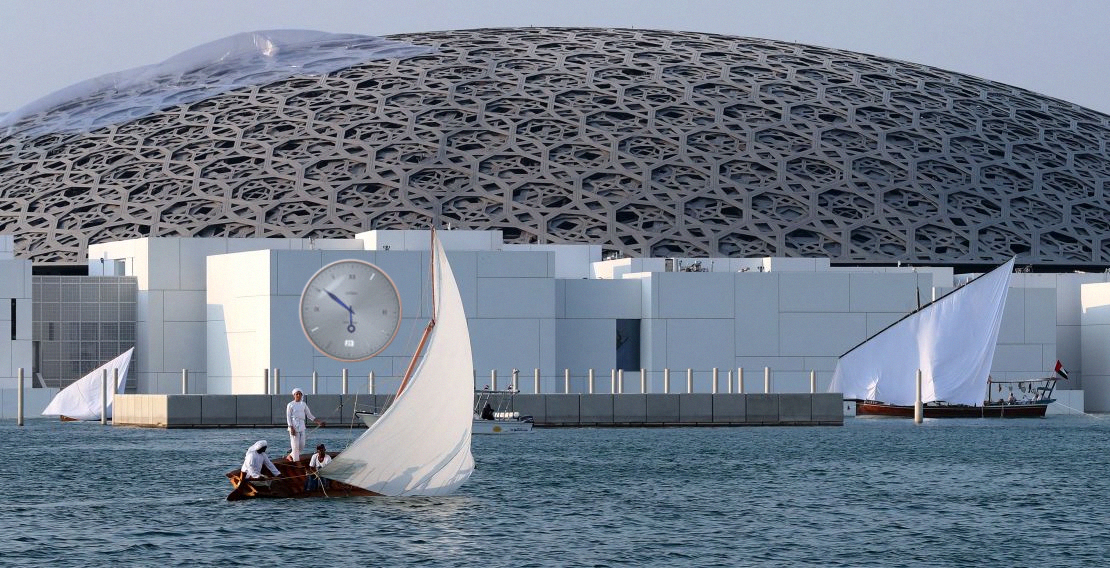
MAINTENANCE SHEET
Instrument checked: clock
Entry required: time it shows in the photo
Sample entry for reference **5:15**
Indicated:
**5:51**
